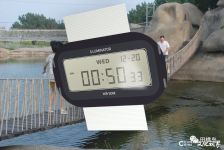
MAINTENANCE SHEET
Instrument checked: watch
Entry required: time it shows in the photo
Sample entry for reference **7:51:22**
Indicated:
**0:50:33**
